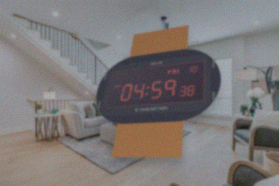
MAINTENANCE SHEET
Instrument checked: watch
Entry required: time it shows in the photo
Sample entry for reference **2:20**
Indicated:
**4:59**
